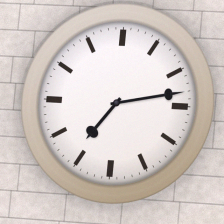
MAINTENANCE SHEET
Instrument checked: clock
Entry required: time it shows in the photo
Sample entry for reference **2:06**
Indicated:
**7:13**
